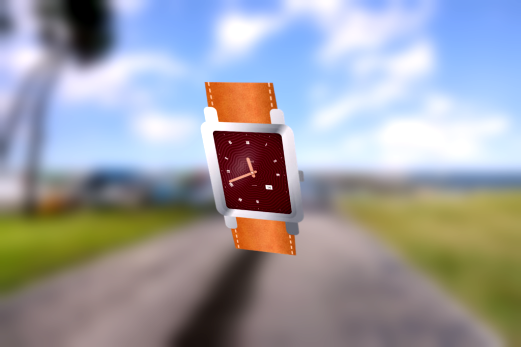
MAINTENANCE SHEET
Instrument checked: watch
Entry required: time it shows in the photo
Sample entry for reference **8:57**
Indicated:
**11:41**
